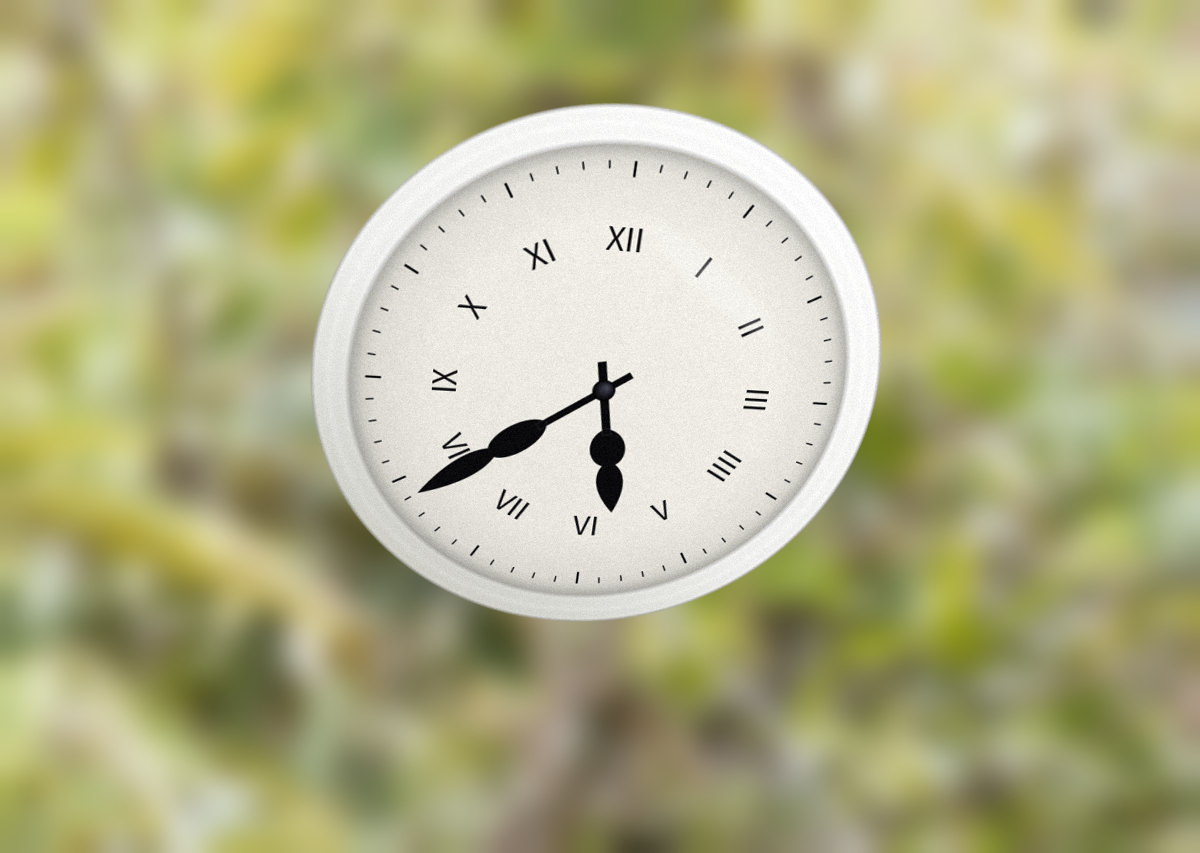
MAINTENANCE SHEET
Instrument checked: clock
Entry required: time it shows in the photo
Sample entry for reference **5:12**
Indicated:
**5:39**
